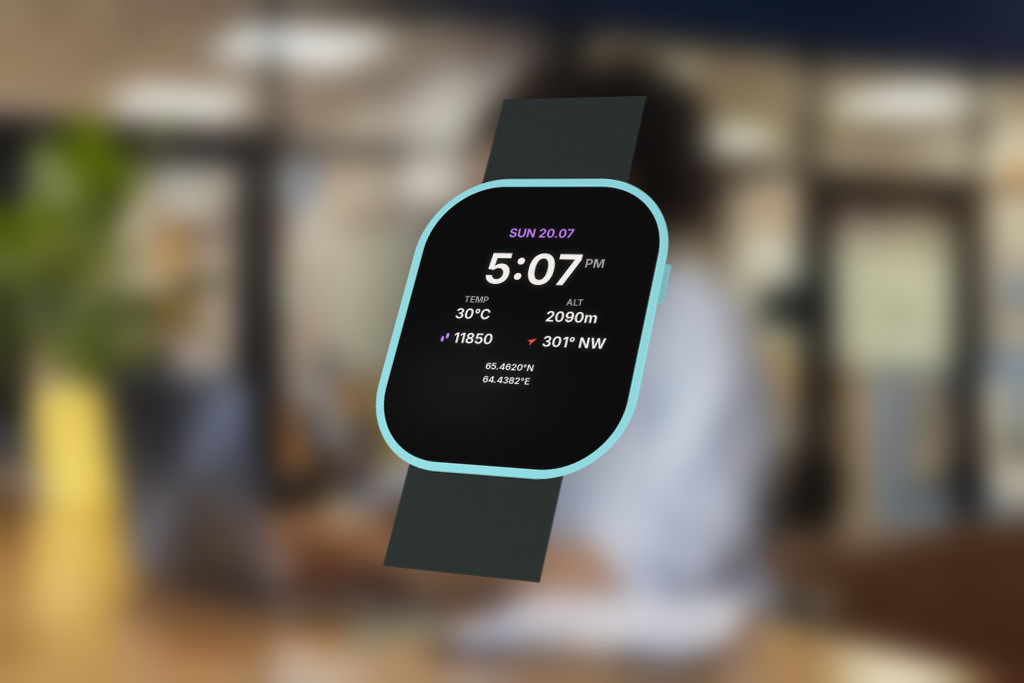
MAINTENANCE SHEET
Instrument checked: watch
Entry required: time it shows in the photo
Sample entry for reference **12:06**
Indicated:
**5:07**
